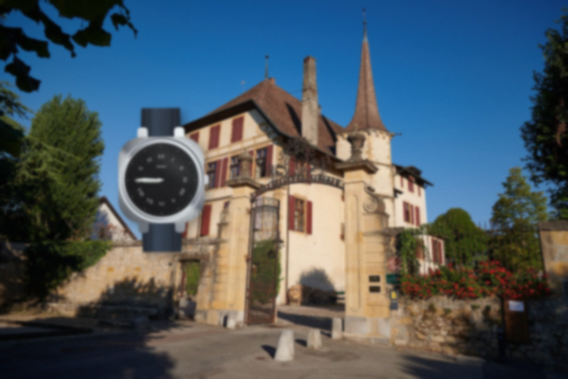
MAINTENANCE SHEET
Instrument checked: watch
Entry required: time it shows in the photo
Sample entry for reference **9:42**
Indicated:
**8:45**
